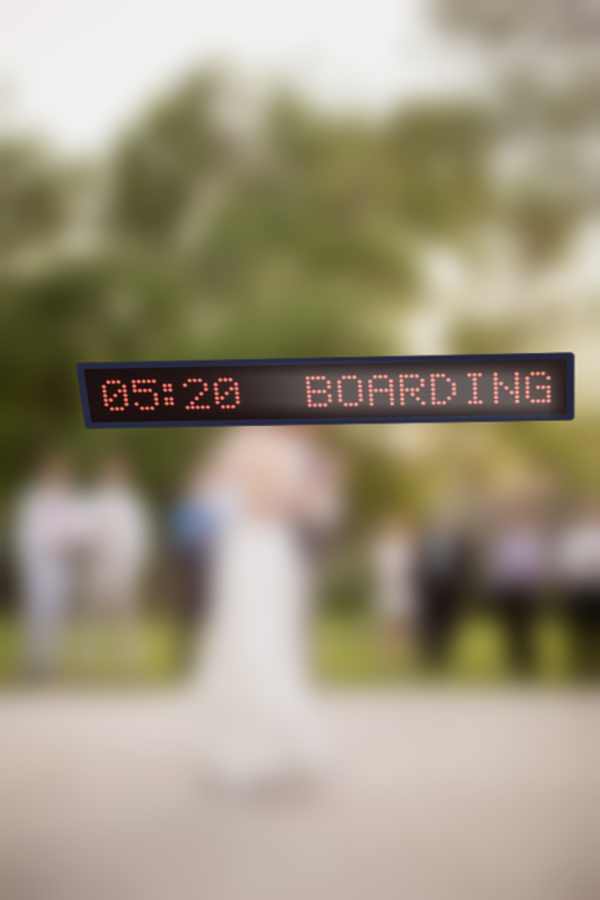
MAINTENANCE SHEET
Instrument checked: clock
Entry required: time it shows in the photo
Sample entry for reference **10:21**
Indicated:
**5:20**
